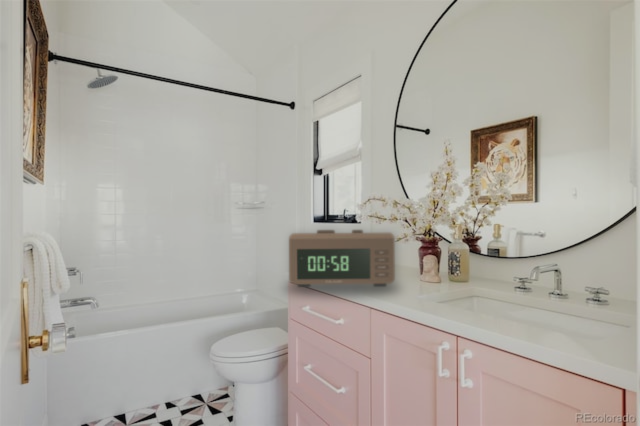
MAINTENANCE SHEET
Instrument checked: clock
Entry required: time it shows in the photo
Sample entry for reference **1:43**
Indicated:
**0:58**
